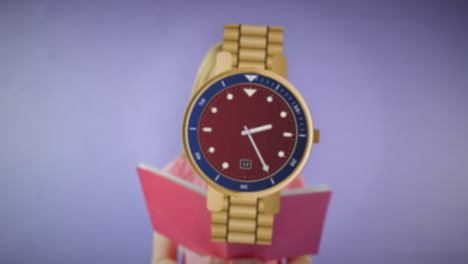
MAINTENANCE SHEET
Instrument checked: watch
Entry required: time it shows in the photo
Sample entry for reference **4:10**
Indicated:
**2:25**
